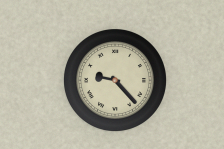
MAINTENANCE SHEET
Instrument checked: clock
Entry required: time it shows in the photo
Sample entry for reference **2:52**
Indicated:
**9:23**
